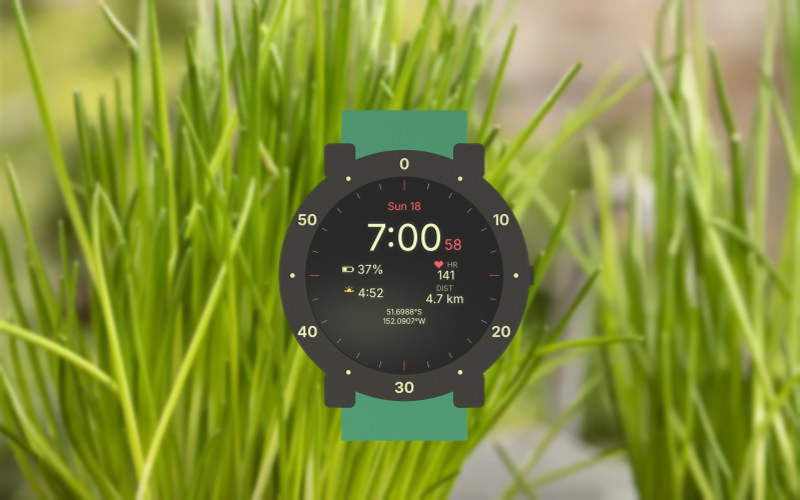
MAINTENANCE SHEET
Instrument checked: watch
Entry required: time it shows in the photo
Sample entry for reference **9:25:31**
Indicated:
**7:00:58**
